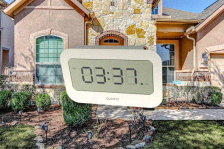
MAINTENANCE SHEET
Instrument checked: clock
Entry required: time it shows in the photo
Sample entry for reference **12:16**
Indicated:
**3:37**
